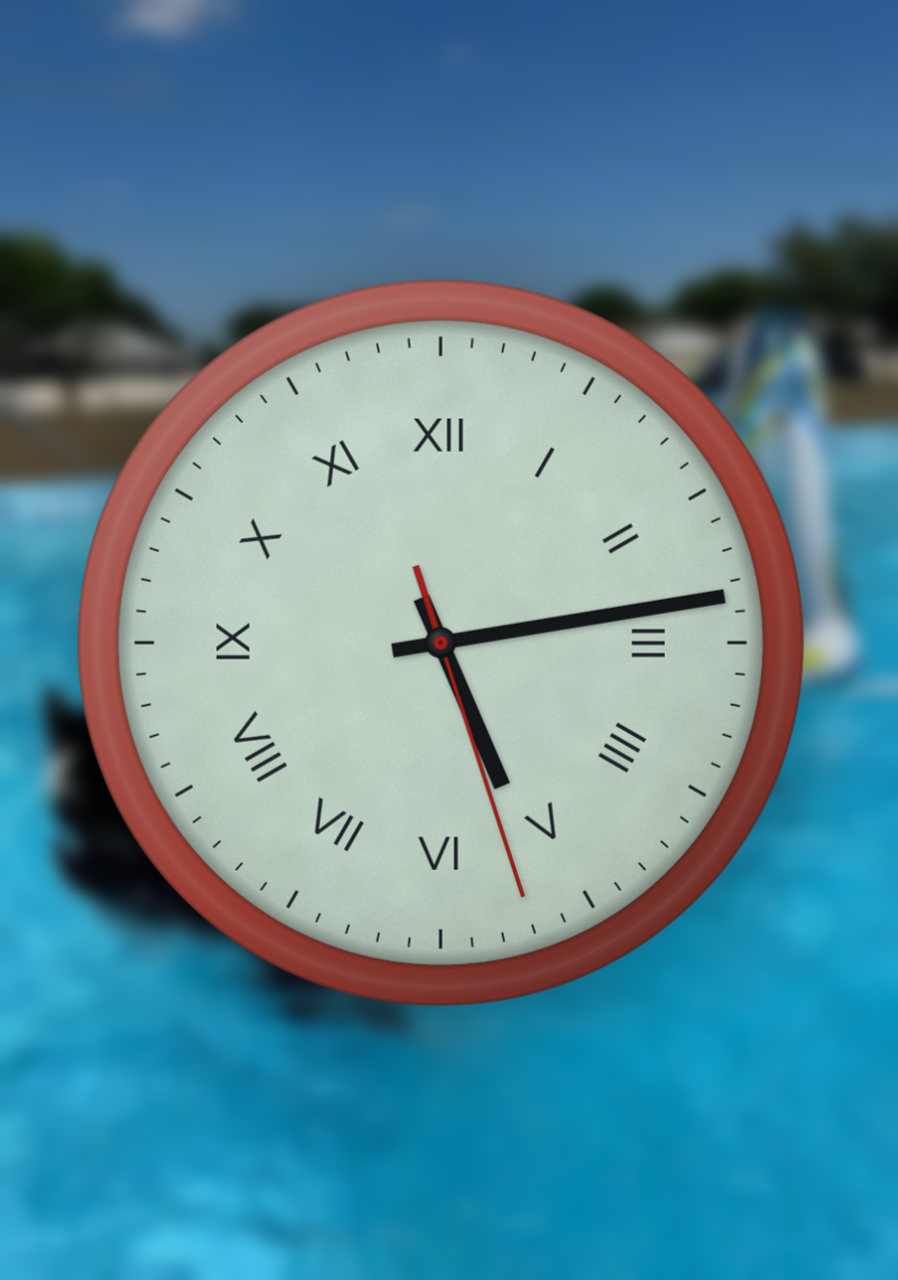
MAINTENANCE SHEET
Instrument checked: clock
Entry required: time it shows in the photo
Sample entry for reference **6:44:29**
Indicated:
**5:13:27**
